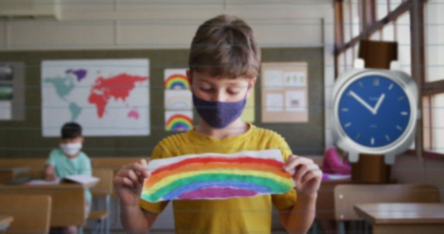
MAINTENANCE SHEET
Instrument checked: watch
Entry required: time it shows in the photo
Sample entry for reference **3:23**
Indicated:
**12:51**
